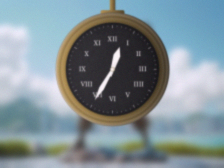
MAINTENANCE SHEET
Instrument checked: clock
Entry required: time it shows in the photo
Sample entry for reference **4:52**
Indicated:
**12:35**
